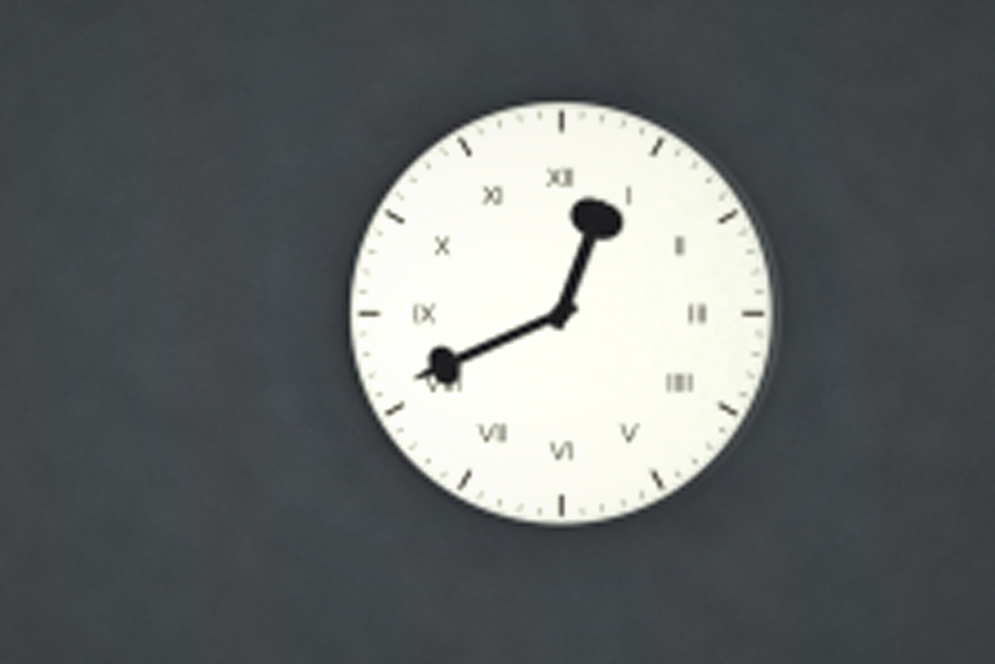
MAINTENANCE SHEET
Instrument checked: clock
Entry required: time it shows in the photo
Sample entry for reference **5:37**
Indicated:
**12:41**
